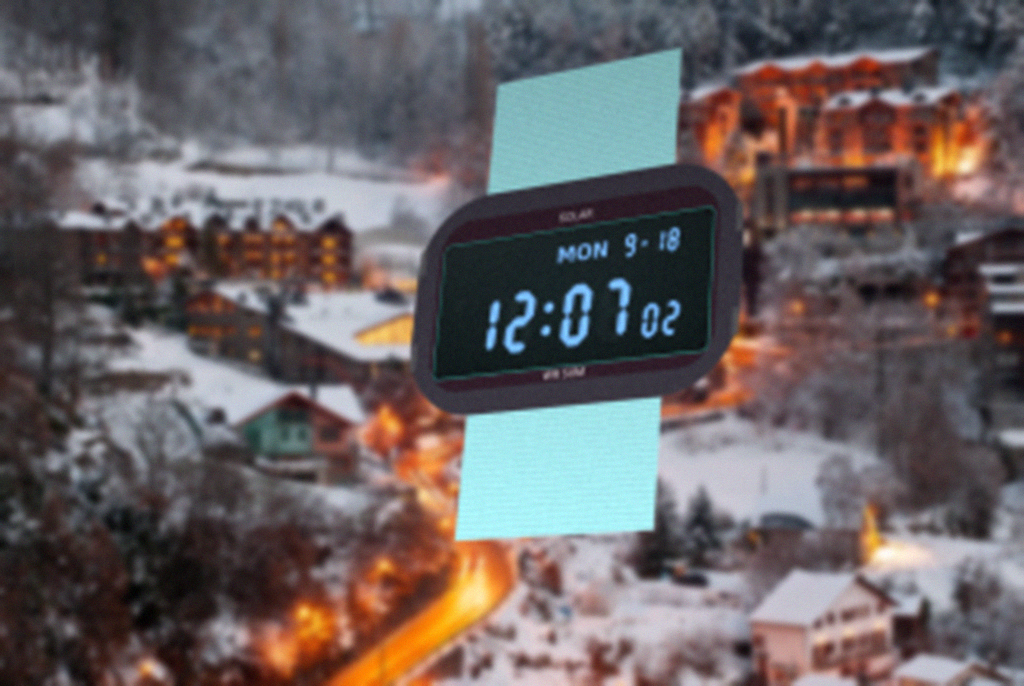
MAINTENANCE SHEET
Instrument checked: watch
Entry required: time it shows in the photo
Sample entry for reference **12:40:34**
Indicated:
**12:07:02**
